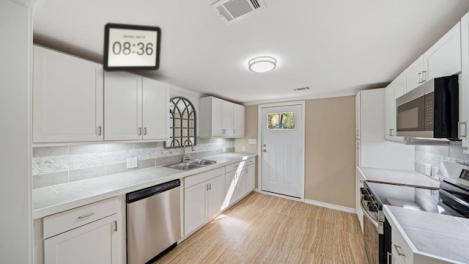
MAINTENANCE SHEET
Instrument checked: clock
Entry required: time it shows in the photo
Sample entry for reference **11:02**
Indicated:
**8:36**
